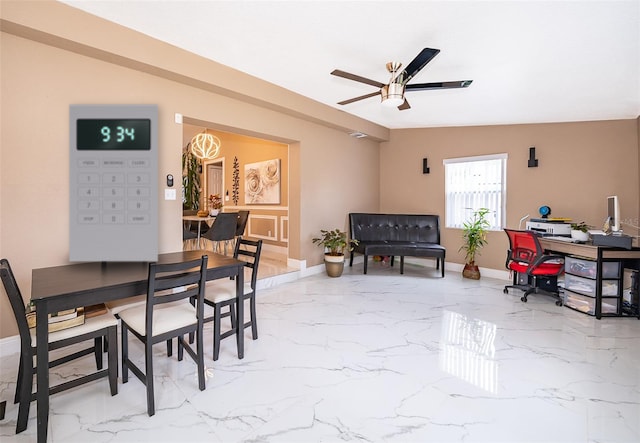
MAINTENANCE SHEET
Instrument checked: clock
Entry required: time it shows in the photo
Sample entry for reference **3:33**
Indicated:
**9:34**
